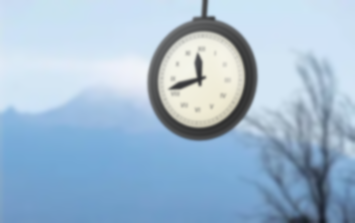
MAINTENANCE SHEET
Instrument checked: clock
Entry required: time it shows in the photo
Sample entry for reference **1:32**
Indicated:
**11:42**
